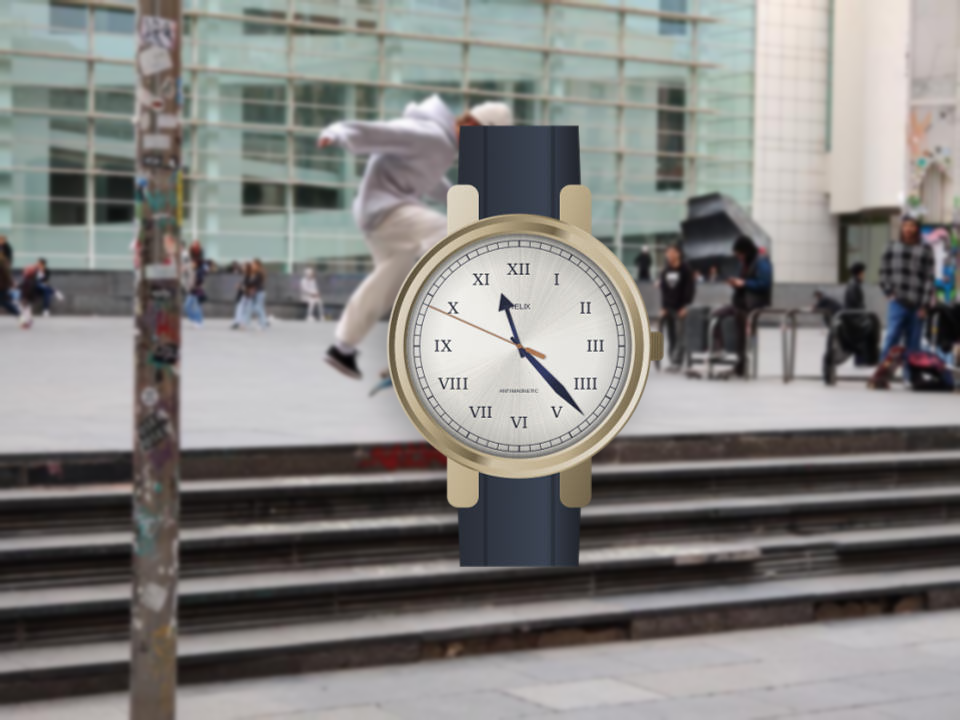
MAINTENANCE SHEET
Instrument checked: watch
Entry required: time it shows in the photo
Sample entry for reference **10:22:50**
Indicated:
**11:22:49**
